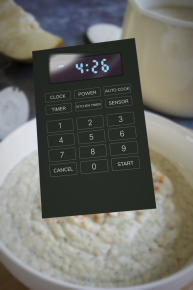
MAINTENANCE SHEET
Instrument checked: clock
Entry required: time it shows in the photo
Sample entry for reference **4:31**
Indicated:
**4:26**
